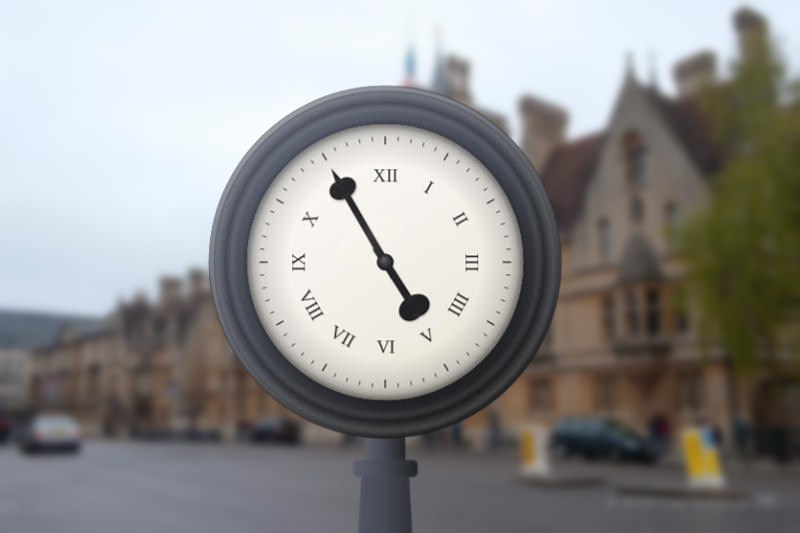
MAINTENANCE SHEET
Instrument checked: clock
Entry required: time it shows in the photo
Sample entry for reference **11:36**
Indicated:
**4:55**
